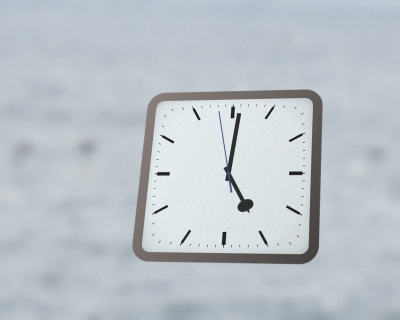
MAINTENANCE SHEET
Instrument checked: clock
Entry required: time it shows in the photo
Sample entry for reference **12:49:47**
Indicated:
**5:00:58**
